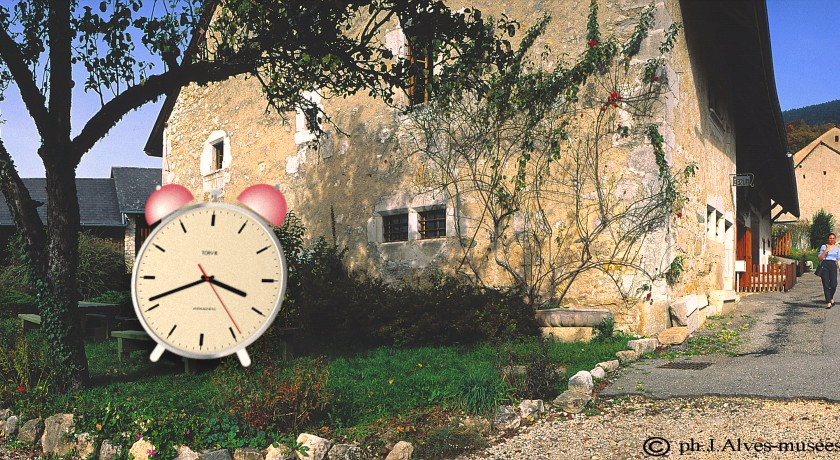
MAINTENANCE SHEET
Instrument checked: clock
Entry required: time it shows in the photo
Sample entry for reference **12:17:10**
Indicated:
**3:41:24**
